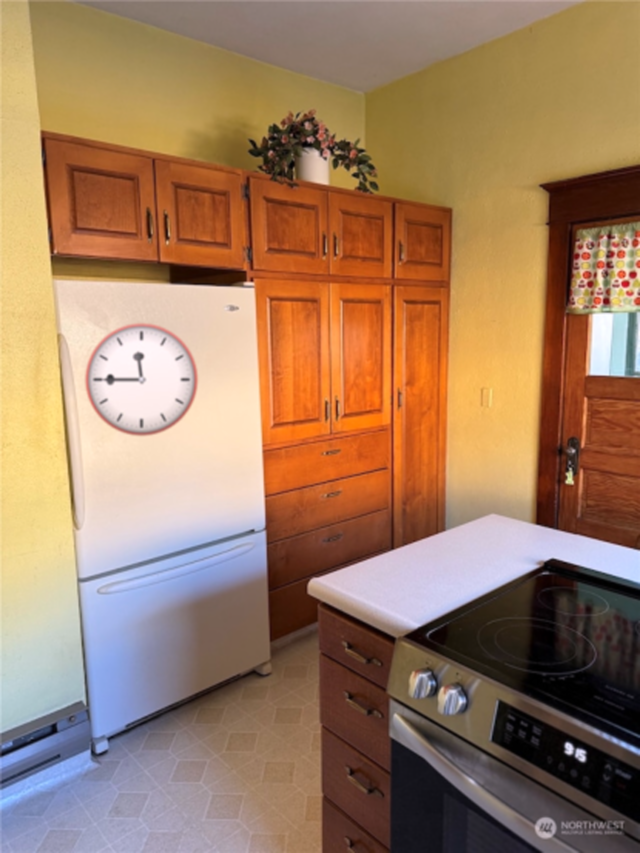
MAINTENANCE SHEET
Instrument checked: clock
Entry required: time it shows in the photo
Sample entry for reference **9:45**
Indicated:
**11:45**
